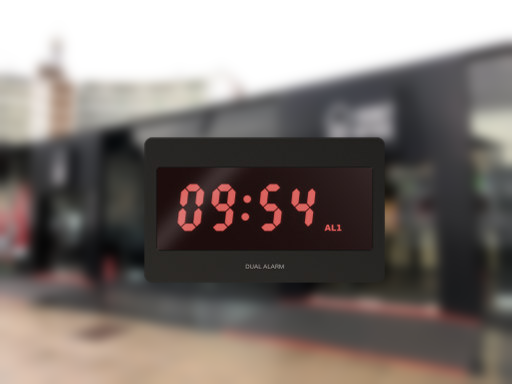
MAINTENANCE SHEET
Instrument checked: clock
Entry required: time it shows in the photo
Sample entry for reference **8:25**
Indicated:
**9:54**
